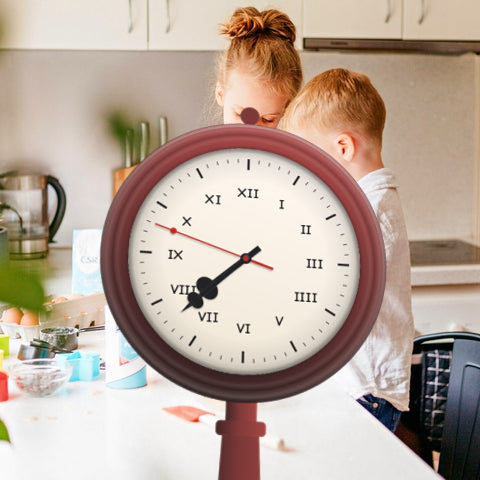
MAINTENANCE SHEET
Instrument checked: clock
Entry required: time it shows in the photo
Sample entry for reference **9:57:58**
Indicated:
**7:37:48**
